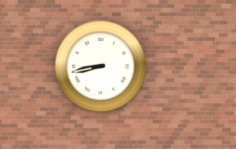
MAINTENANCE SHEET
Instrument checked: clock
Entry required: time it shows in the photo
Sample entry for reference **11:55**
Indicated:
**8:43**
